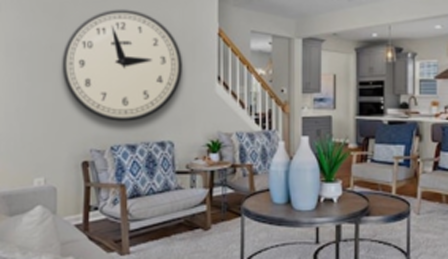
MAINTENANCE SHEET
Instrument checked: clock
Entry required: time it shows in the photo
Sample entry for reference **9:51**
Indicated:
**2:58**
